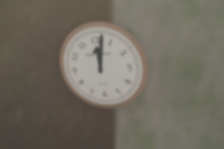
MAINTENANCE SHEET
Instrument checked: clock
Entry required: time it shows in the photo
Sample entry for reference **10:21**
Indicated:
**12:02**
